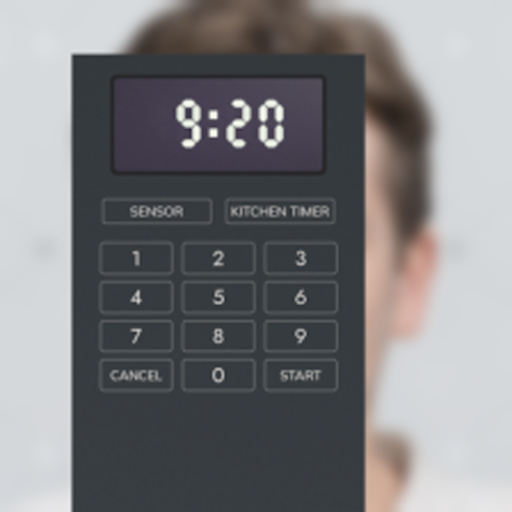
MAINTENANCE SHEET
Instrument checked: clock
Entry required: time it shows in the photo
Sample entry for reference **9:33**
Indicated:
**9:20**
